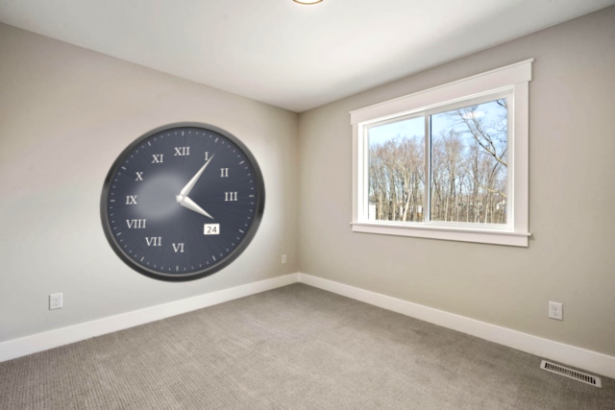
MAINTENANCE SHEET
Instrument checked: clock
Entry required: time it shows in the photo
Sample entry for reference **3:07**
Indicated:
**4:06**
